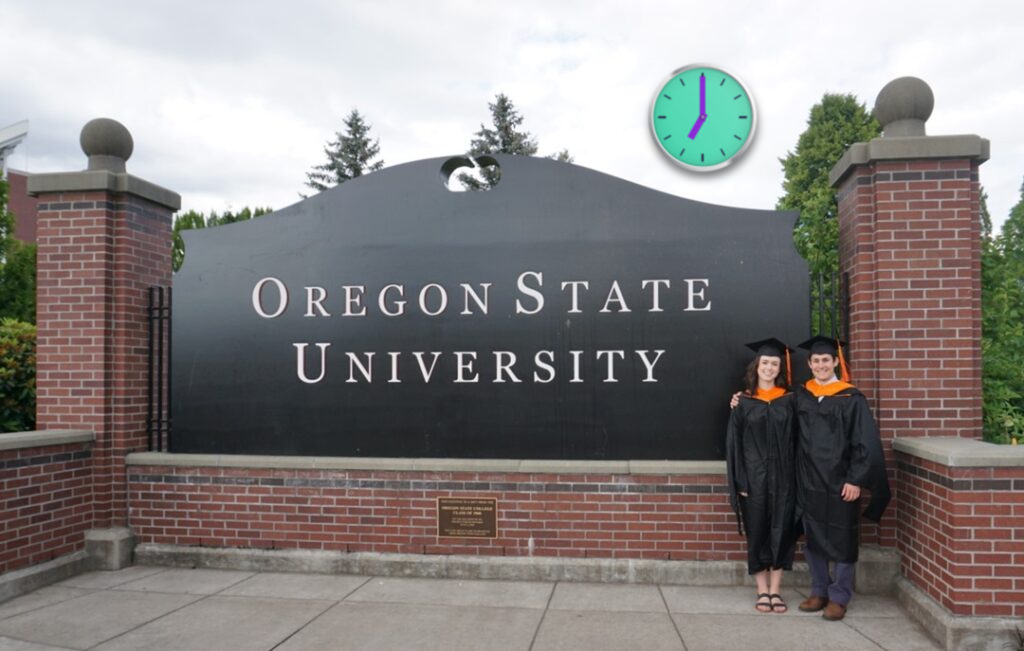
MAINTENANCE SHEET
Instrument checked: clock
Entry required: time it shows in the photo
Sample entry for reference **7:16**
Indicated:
**7:00**
